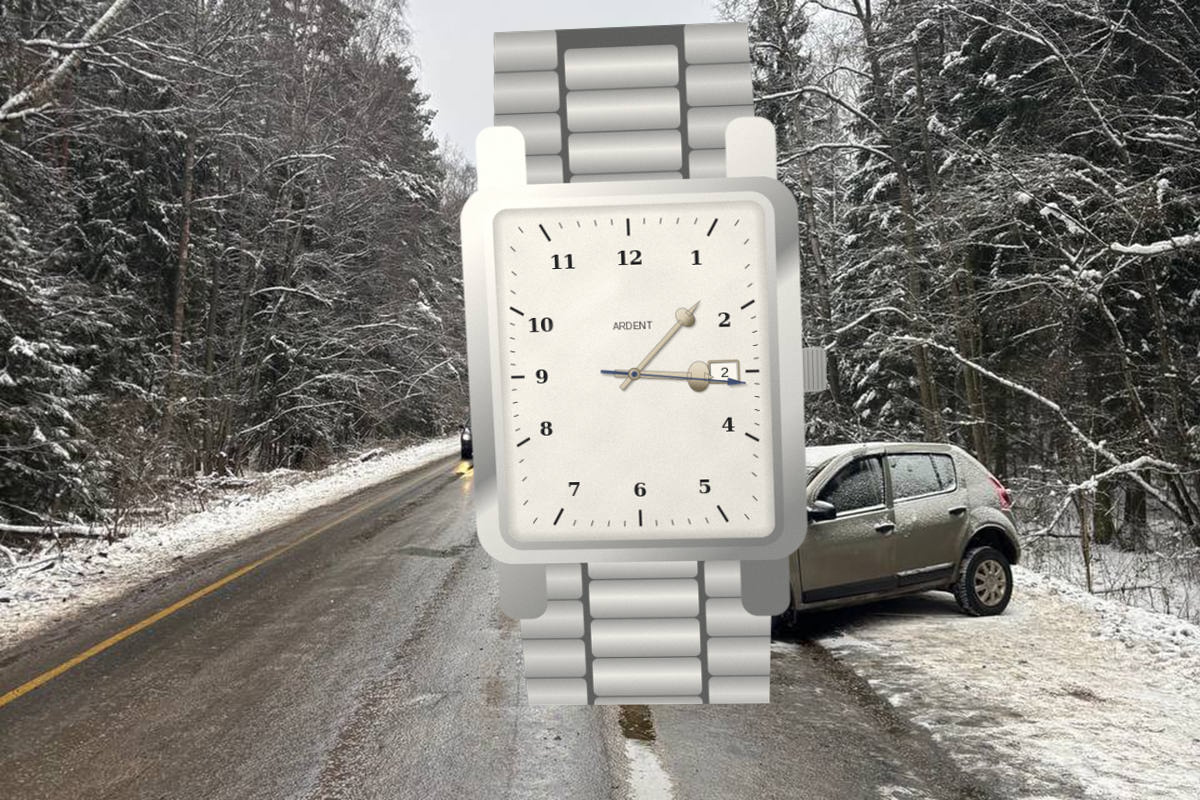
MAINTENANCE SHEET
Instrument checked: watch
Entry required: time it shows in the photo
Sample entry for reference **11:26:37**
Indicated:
**3:07:16**
